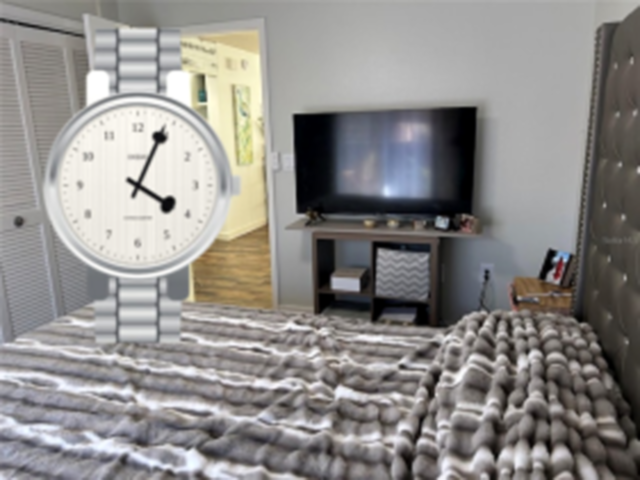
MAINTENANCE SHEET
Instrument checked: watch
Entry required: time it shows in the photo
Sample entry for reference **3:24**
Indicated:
**4:04**
